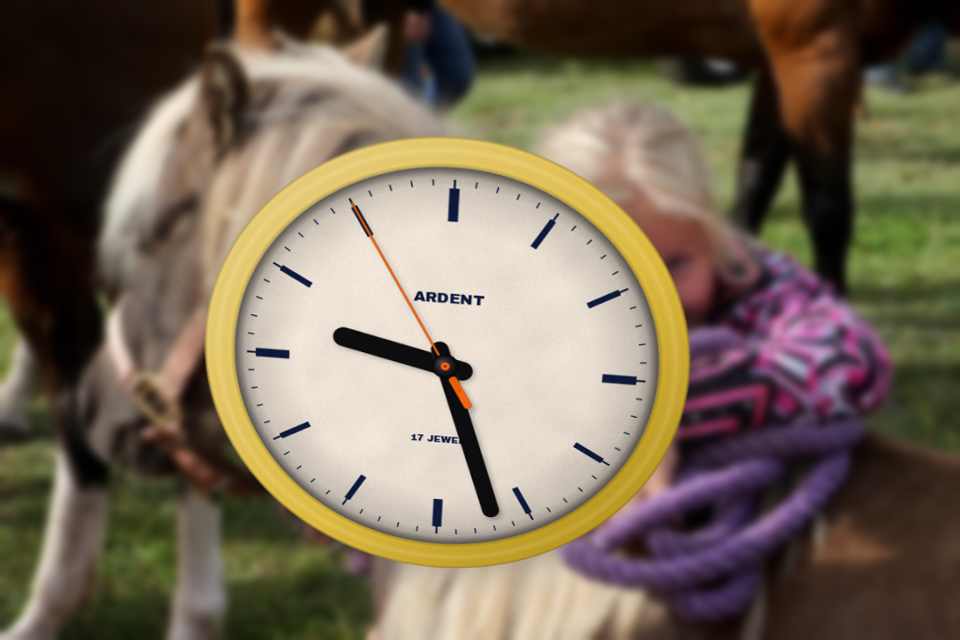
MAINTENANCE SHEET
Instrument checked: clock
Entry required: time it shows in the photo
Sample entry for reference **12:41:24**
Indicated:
**9:26:55**
